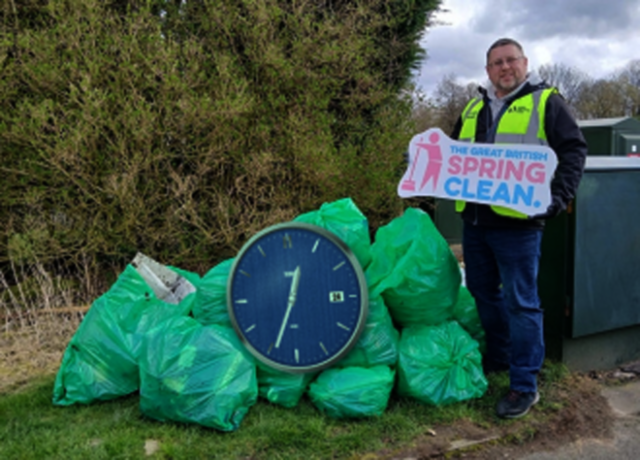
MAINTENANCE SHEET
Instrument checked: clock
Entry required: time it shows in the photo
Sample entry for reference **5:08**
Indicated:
**12:34**
